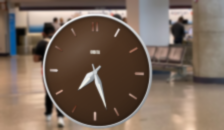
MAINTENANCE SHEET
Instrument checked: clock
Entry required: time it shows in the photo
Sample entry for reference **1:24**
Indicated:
**7:27**
